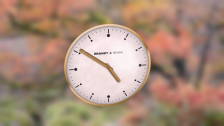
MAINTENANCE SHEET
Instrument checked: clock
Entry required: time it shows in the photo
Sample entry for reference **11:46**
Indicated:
**4:51**
